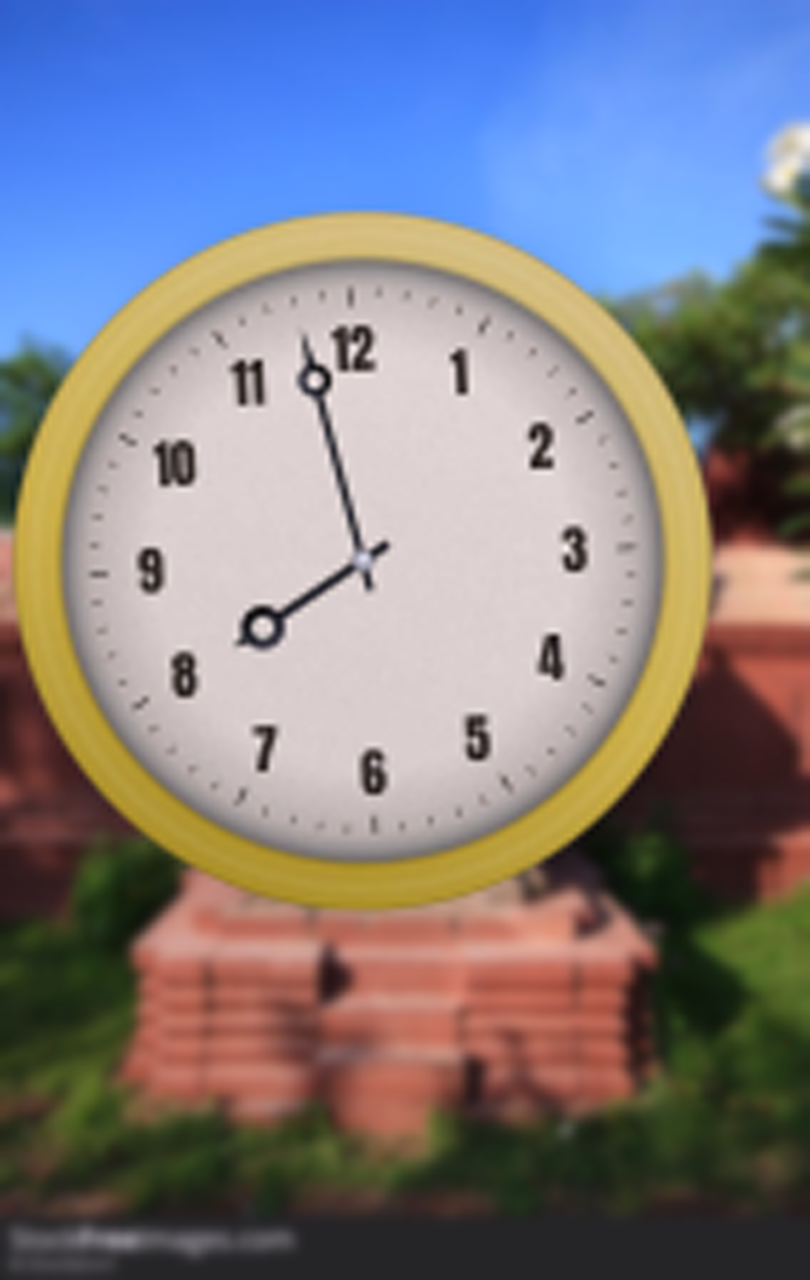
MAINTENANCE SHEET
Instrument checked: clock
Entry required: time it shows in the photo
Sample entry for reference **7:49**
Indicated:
**7:58**
